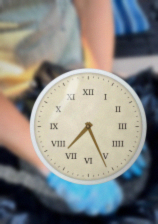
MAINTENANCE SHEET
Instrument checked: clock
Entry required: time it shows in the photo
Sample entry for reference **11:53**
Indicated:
**7:26**
